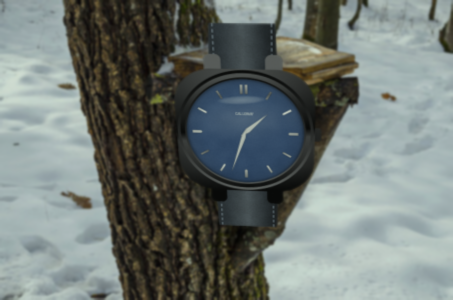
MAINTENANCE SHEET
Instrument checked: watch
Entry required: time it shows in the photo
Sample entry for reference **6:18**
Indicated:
**1:33**
